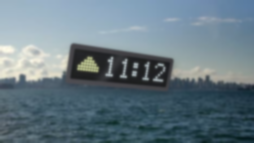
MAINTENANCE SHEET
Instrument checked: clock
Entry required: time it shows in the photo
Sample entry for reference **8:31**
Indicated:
**11:12**
